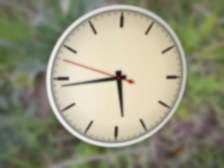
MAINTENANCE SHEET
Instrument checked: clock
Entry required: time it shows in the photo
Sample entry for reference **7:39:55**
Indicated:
**5:43:48**
